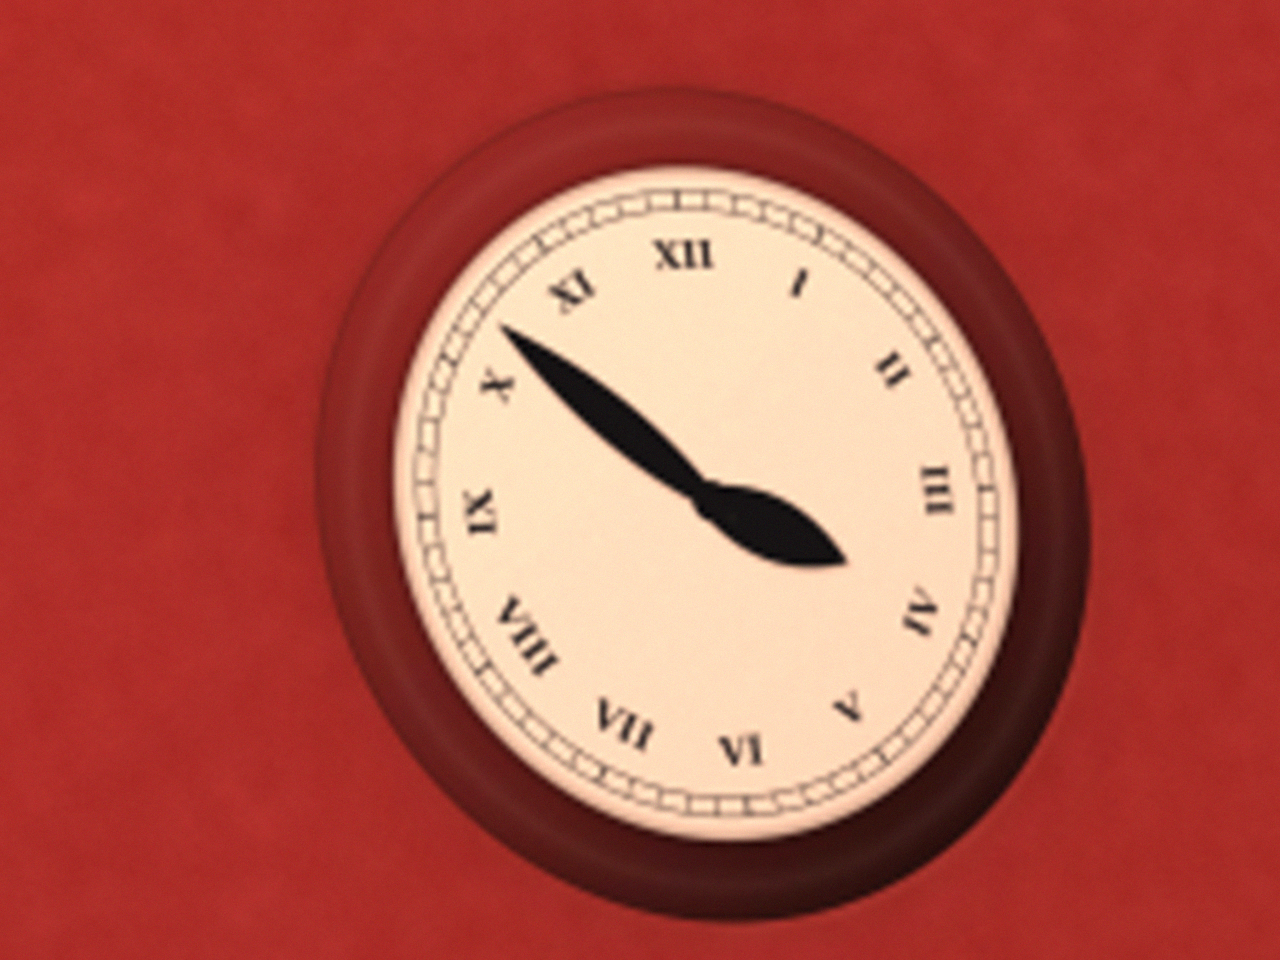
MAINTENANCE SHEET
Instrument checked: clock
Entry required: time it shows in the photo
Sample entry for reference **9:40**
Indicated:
**3:52**
